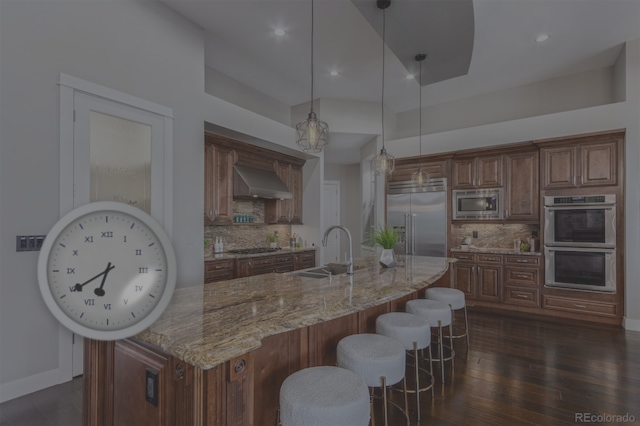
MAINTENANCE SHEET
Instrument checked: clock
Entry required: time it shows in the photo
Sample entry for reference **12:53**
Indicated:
**6:40**
